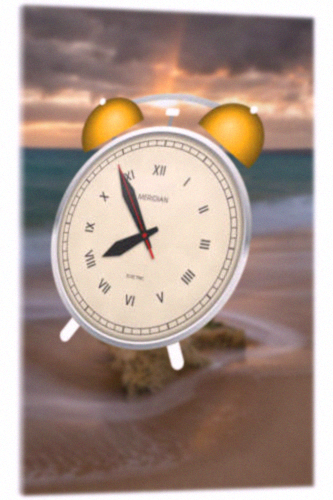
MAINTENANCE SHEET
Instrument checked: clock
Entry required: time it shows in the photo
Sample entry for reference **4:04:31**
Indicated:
**7:53:54**
